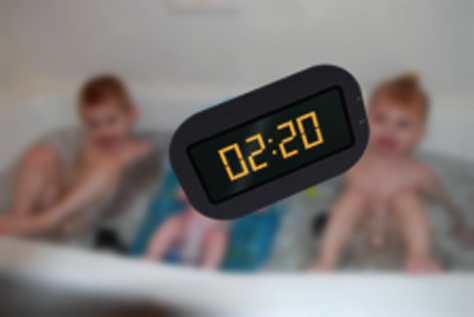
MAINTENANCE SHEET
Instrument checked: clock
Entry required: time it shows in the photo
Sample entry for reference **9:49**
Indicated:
**2:20**
